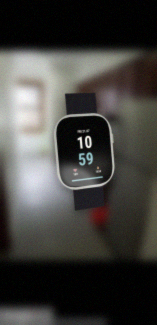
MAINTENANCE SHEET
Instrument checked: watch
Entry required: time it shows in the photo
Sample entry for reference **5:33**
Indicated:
**10:59**
